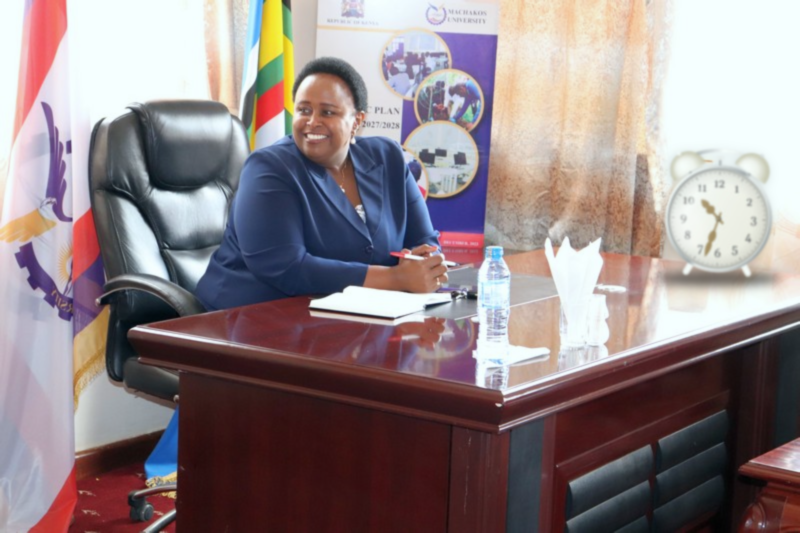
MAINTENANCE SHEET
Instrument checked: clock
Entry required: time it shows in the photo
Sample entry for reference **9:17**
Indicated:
**10:33**
